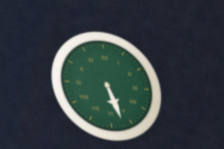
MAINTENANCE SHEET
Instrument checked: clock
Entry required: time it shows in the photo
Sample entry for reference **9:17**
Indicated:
**5:27**
